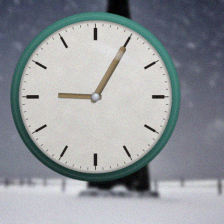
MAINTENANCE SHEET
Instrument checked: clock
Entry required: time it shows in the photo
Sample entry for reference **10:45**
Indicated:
**9:05**
